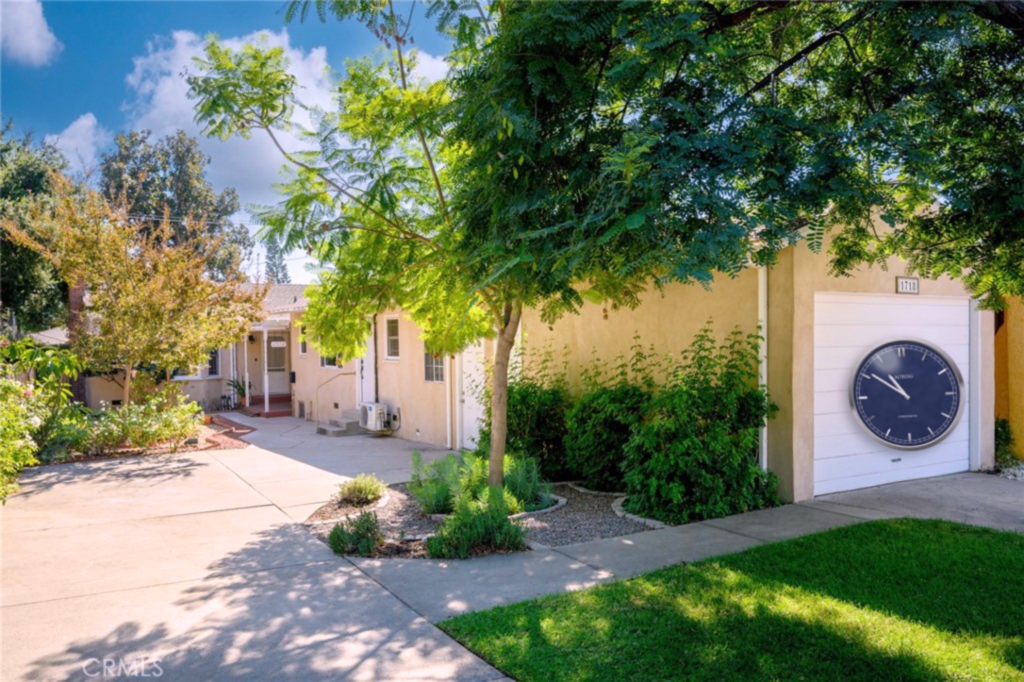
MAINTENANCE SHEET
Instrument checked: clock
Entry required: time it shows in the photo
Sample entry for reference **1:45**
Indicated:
**10:51**
